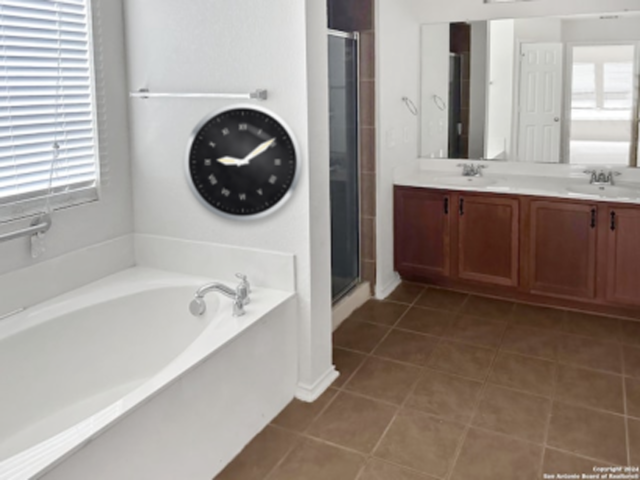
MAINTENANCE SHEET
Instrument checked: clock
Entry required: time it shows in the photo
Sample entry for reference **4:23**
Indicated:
**9:09**
